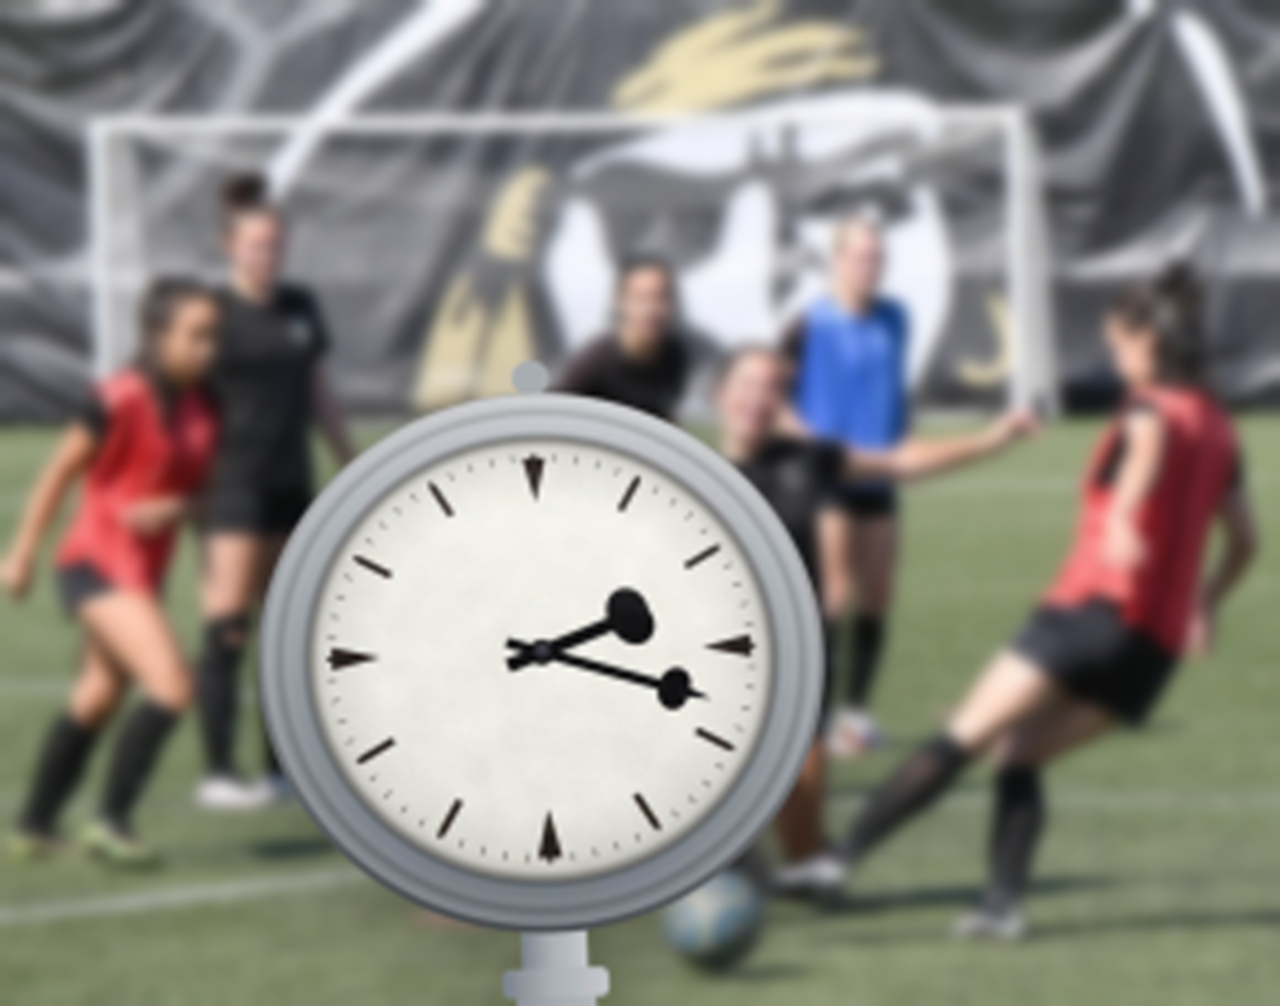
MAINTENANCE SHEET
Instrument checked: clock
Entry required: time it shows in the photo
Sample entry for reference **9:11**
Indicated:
**2:18**
